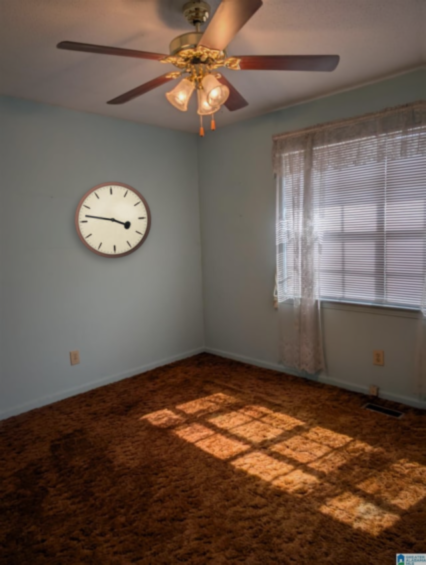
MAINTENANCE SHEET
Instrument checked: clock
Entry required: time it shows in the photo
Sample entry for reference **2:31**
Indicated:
**3:47**
